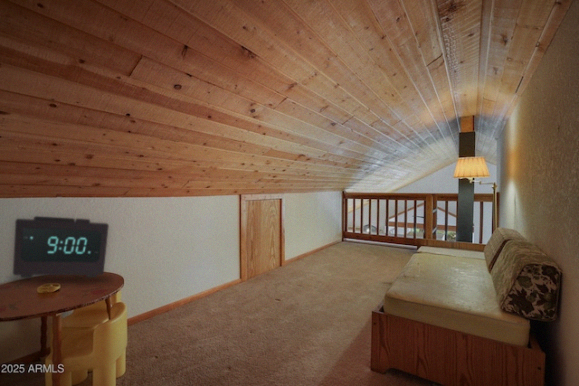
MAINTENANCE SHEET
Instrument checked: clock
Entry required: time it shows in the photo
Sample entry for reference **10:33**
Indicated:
**9:00**
